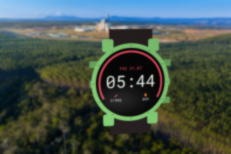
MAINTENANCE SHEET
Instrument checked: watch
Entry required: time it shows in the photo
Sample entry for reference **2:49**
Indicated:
**5:44**
